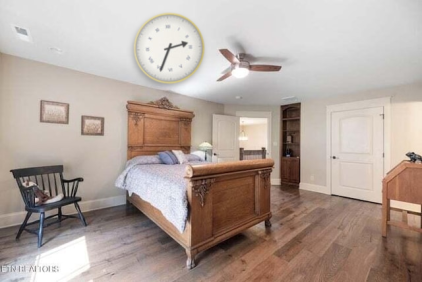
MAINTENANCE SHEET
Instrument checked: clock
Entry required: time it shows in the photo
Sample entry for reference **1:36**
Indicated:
**2:34**
